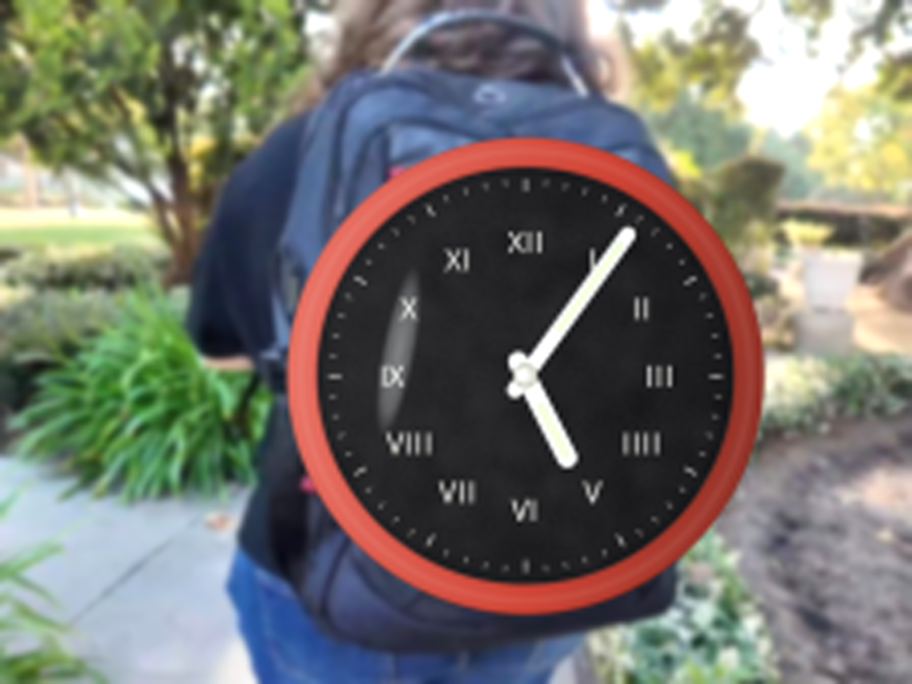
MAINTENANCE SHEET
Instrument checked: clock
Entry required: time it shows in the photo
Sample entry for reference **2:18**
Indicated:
**5:06**
